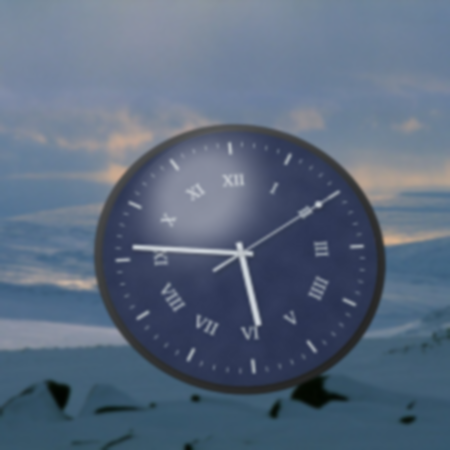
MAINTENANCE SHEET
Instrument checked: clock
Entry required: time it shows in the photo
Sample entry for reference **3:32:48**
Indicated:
**5:46:10**
